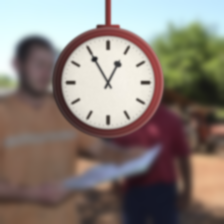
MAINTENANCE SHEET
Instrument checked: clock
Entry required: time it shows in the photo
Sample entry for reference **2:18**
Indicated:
**12:55**
